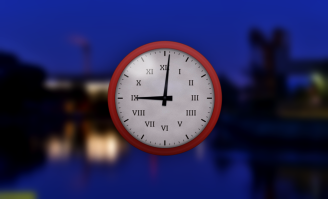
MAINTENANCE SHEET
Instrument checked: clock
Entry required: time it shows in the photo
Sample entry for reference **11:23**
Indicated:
**9:01**
